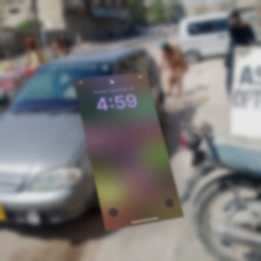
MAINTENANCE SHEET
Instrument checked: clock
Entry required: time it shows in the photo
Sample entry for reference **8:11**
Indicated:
**4:59**
